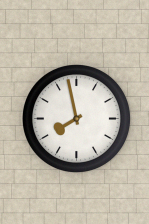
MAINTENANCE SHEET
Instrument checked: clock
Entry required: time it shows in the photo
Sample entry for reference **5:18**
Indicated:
**7:58**
